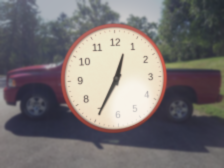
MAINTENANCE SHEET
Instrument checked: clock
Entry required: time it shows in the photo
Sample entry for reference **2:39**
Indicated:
**12:35**
